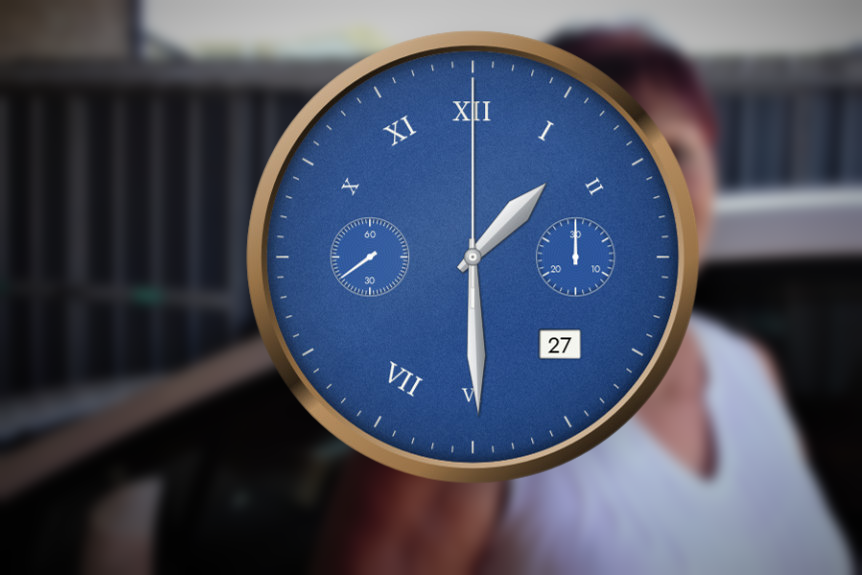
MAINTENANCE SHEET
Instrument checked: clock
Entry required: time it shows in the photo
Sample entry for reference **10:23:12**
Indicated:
**1:29:39**
